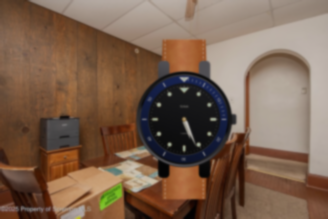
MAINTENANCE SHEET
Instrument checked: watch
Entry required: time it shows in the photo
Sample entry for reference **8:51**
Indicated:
**5:26**
